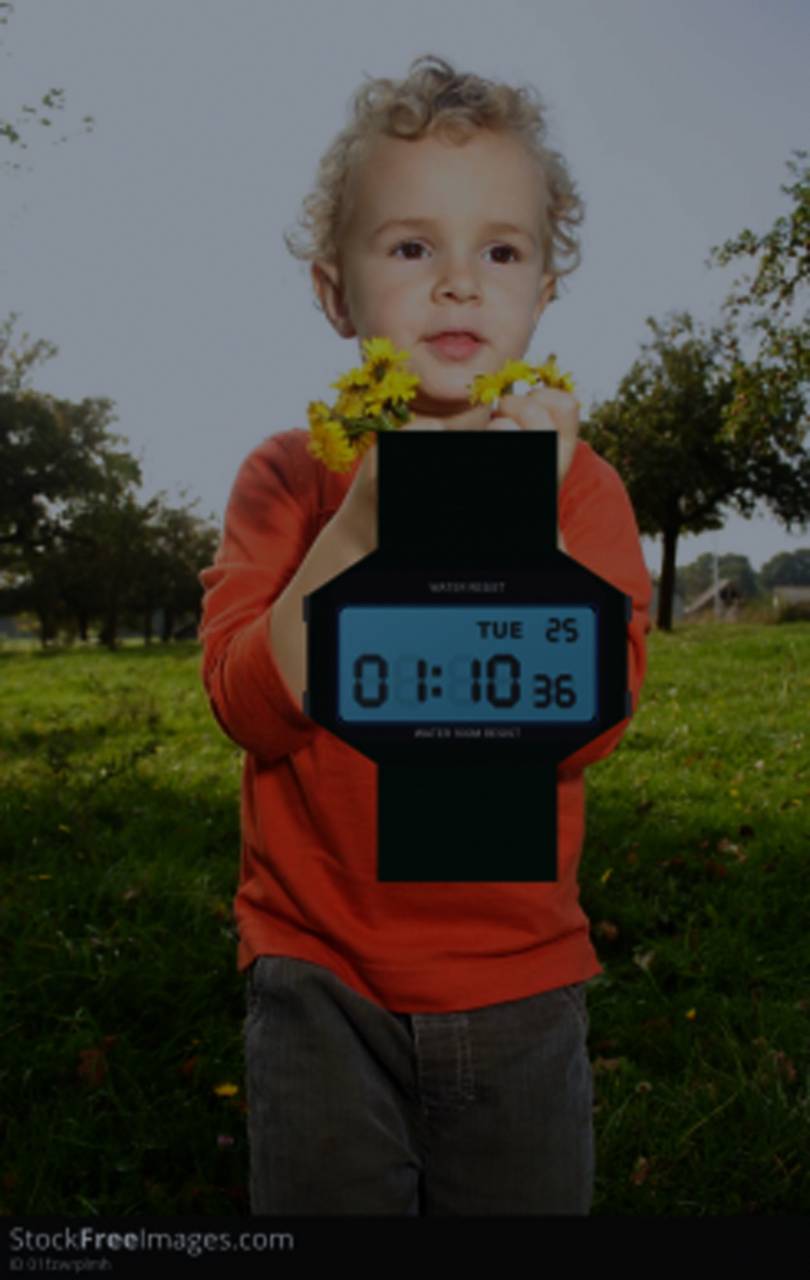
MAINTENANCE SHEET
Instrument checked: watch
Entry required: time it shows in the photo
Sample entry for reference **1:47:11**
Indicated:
**1:10:36**
